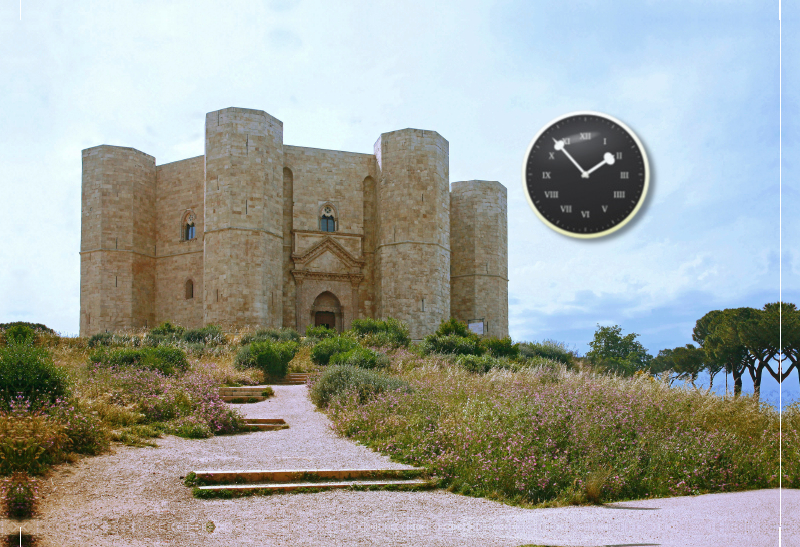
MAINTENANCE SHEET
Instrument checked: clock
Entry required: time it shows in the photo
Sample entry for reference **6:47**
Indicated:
**1:53**
